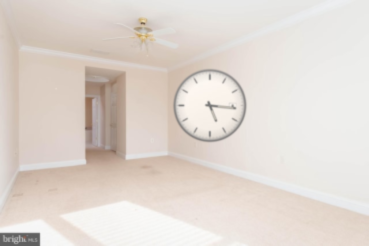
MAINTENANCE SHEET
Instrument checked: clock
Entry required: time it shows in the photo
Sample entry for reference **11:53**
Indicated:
**5:16**
